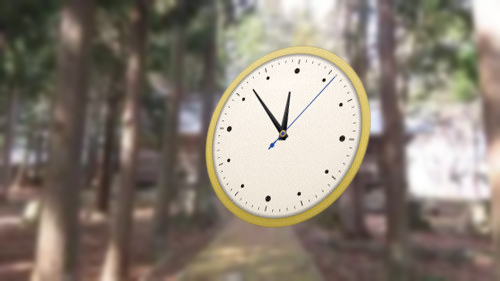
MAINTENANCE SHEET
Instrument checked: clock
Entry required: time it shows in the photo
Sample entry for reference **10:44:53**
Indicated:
**11:52:06**
